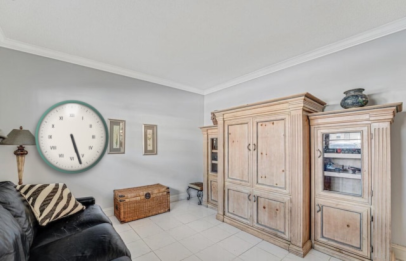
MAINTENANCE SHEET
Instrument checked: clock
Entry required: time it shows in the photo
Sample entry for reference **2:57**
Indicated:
**5:27**
